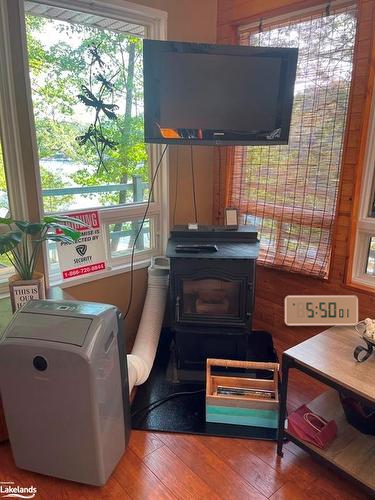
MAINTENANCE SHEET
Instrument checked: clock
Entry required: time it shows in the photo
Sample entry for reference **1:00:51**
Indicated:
**5:50:01**
